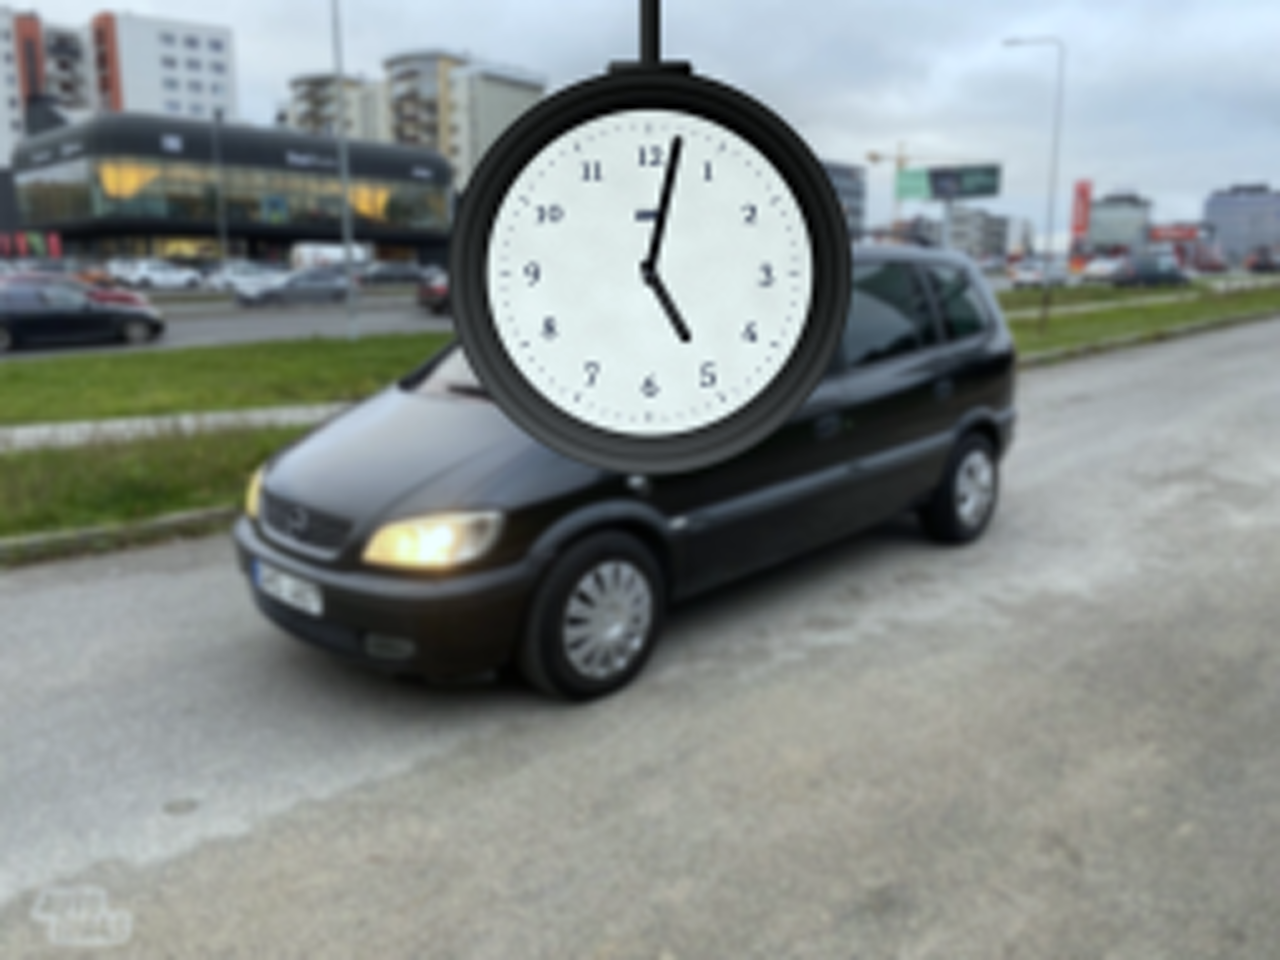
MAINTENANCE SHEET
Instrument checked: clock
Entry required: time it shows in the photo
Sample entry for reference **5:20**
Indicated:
**5:02**
